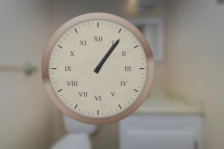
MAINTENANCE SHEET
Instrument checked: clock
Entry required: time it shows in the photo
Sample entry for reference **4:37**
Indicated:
**1:06**
